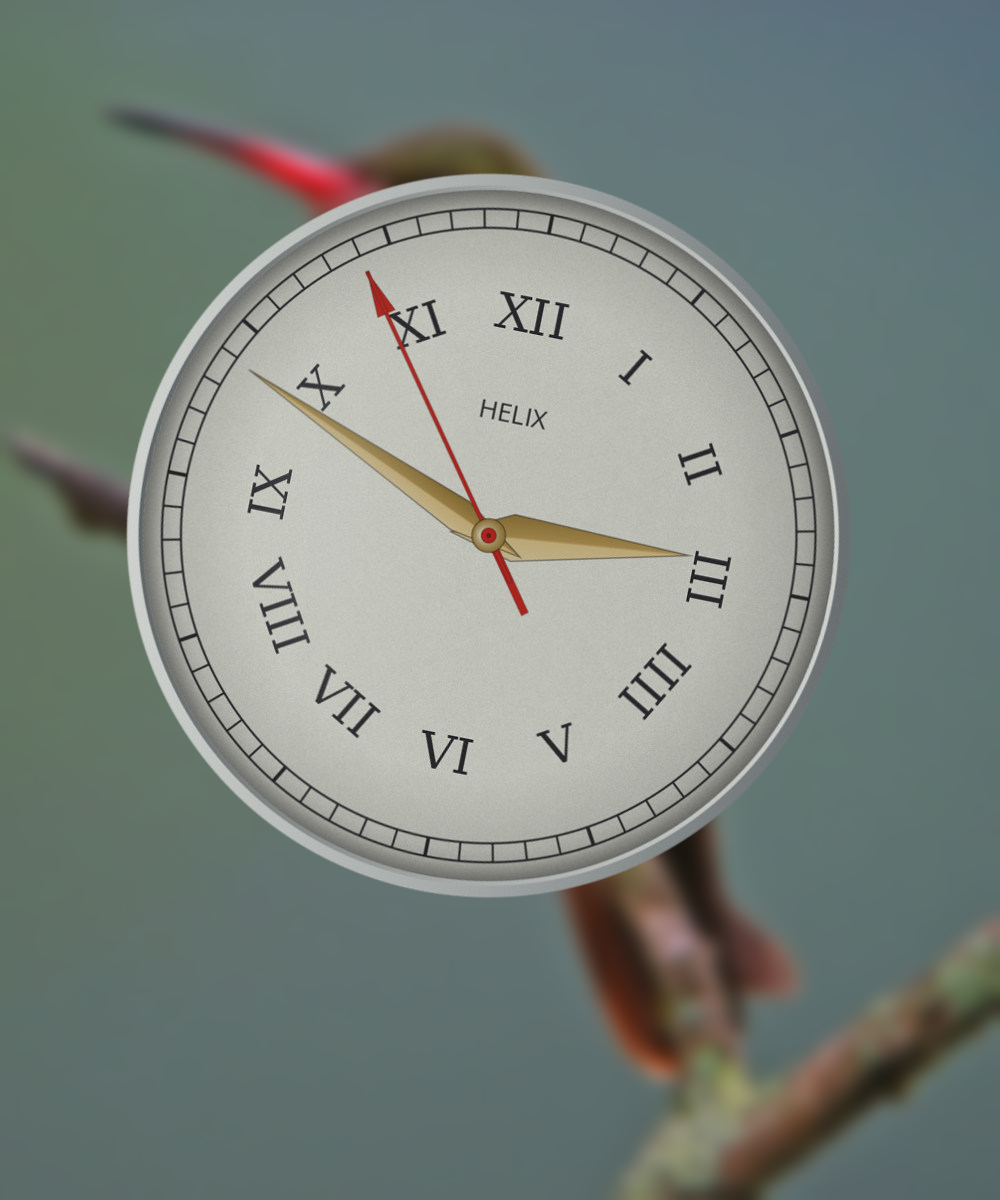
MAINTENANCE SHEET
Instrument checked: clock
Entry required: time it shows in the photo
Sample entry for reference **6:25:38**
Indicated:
**2:48:54**
